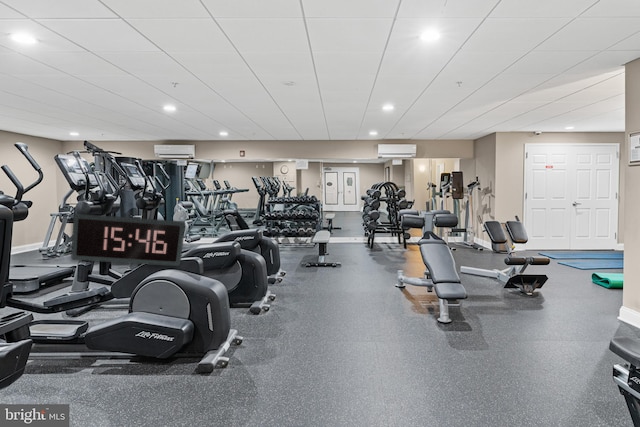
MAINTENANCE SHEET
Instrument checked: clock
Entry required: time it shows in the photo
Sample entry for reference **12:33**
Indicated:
**15:46**
